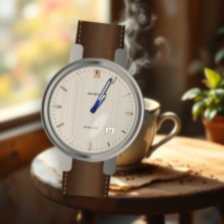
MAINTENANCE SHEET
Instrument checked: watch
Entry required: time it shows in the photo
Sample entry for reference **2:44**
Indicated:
**1:04**
